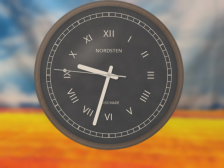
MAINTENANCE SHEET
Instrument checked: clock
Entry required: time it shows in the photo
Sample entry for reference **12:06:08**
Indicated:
**9:32:46**
